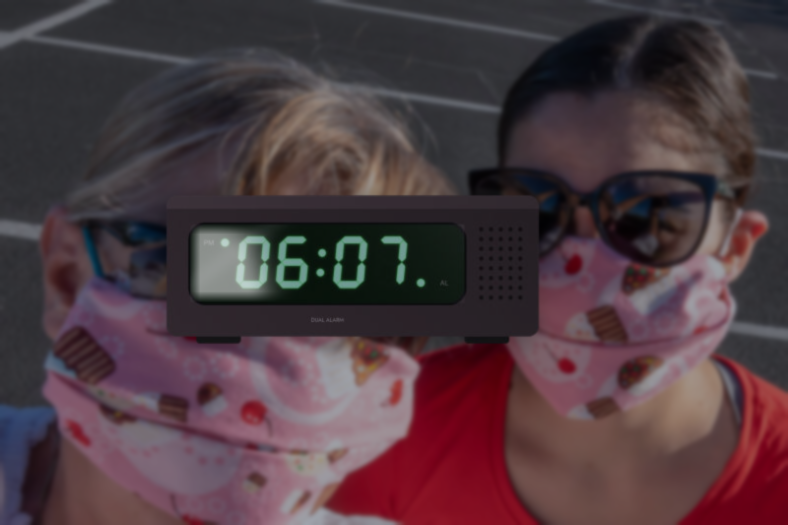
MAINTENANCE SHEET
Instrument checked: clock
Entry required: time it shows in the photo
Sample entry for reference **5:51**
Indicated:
**6:07**
